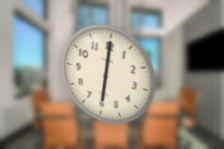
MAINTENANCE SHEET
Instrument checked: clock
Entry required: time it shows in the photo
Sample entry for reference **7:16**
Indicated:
**6:00**
